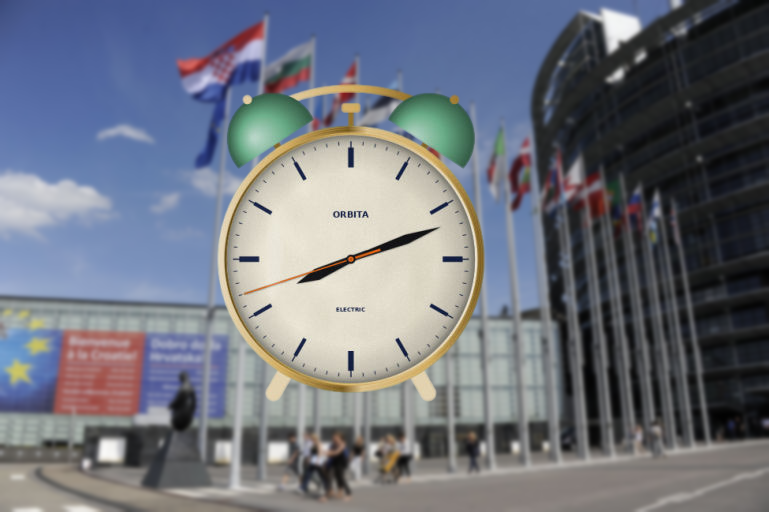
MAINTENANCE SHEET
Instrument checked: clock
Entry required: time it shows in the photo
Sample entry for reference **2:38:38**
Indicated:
**8:11:42**
